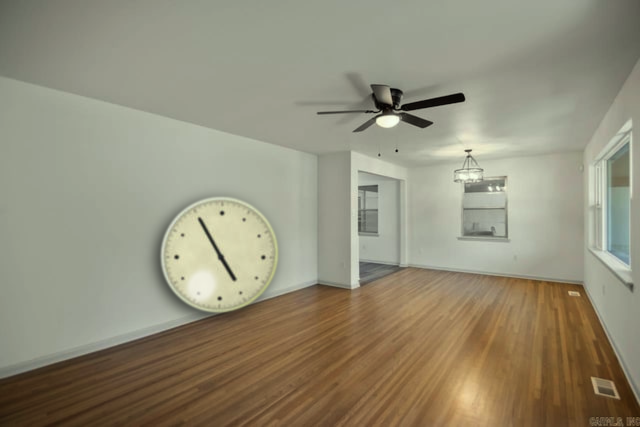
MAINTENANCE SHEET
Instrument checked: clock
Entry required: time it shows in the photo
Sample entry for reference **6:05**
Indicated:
**4:55**
